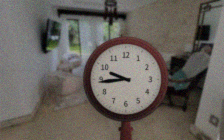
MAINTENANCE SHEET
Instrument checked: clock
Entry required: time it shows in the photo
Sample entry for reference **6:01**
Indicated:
**9:44**
